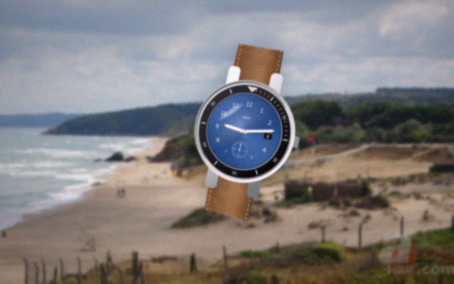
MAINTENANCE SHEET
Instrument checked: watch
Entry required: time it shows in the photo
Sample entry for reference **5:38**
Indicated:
**9:13**
